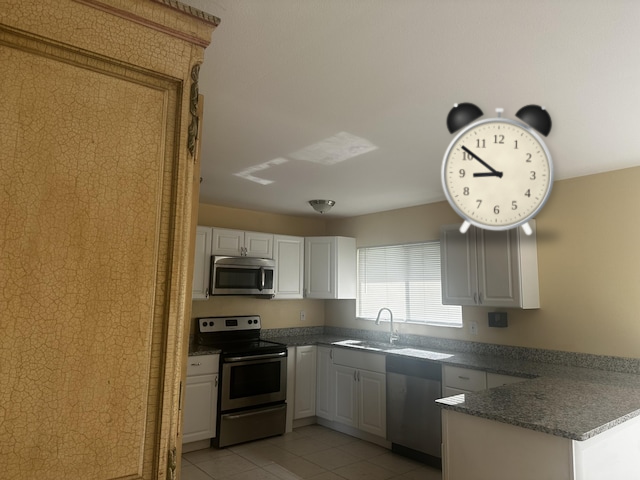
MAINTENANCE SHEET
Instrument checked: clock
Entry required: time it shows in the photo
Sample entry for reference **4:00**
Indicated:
**8:51**
